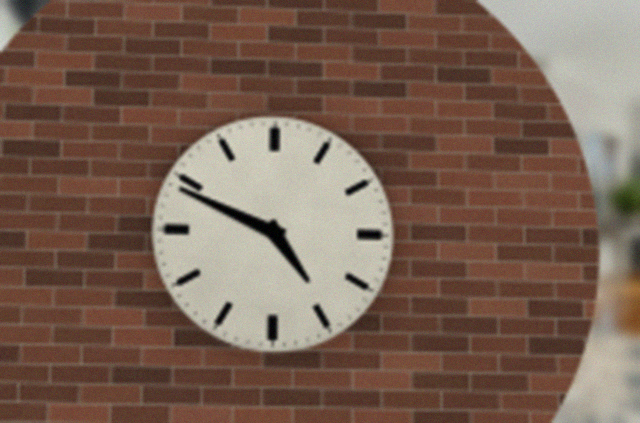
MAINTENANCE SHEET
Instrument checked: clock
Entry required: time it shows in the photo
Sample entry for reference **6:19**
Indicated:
**4:49**
